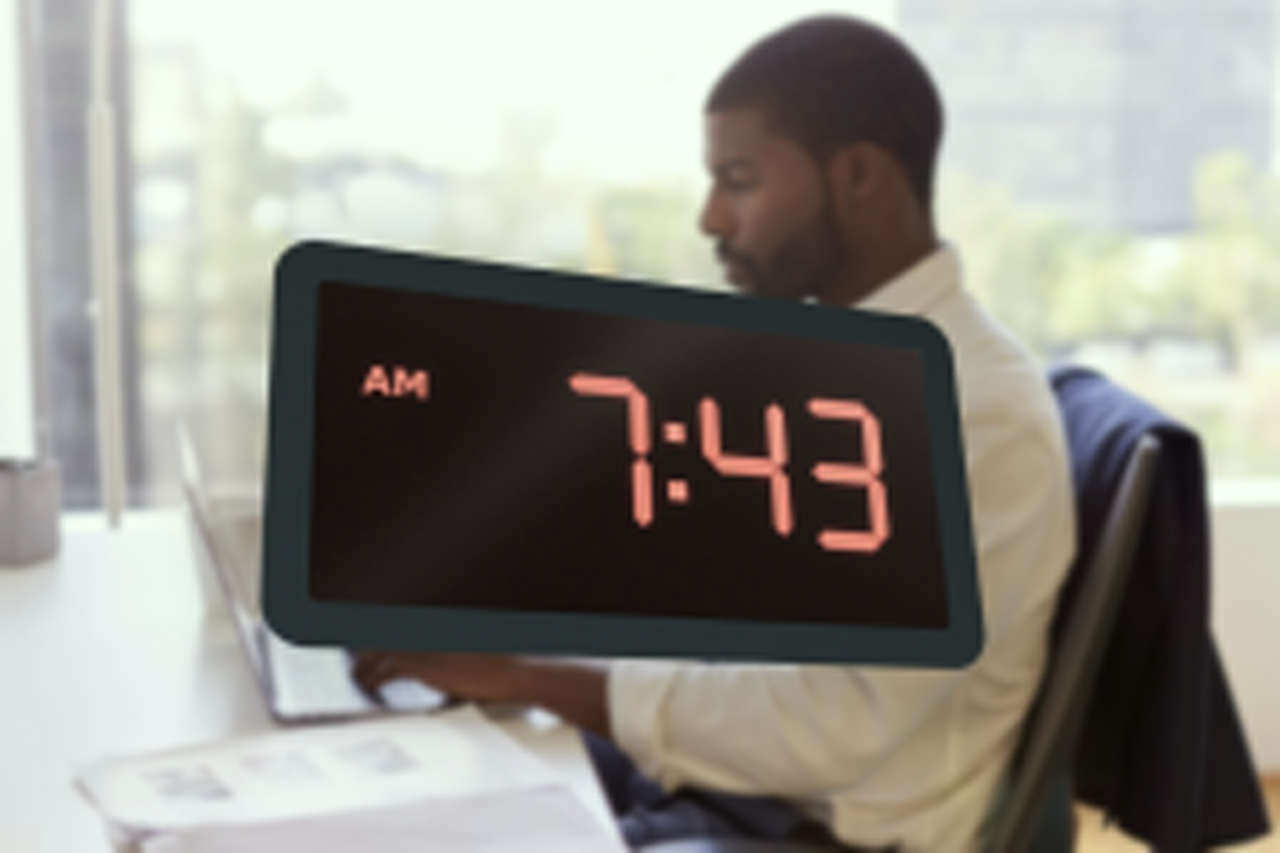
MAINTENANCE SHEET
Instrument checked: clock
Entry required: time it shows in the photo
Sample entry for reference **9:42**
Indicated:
**7:43**
